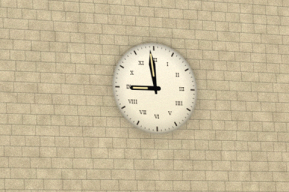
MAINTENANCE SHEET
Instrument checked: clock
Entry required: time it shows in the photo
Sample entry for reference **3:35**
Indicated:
**8:59**
